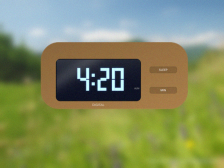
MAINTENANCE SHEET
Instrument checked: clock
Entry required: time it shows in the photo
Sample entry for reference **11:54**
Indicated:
**4:20**
